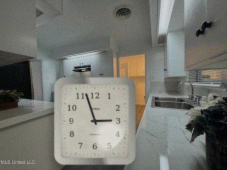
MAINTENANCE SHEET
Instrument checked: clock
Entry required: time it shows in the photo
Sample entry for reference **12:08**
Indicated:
**2:57**
